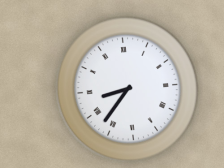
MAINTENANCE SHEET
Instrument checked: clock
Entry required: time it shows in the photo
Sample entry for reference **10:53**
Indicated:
**8:37**
